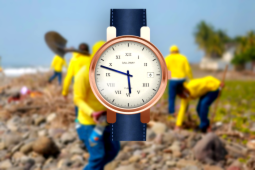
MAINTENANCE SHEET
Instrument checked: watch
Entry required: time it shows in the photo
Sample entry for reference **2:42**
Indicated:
**5:48**
